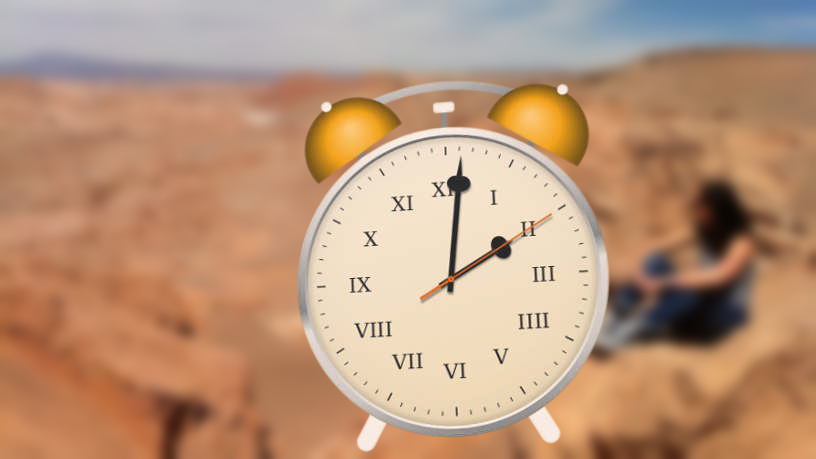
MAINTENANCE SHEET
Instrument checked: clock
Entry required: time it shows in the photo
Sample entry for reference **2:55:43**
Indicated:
**2:01:10**
